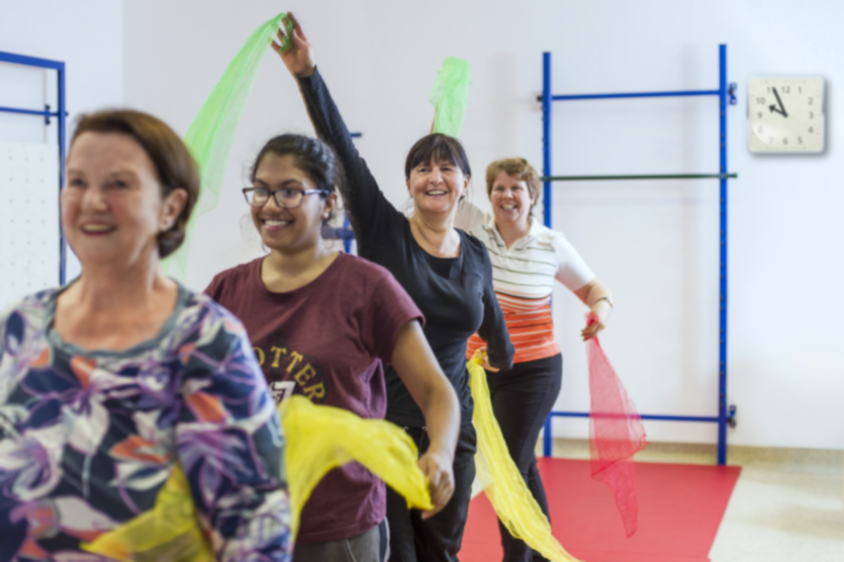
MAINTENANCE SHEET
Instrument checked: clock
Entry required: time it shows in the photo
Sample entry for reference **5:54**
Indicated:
**9:56**
